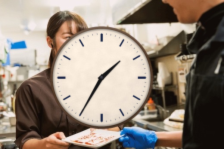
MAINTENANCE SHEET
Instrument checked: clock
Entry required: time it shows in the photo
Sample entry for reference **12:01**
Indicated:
**1:35**
